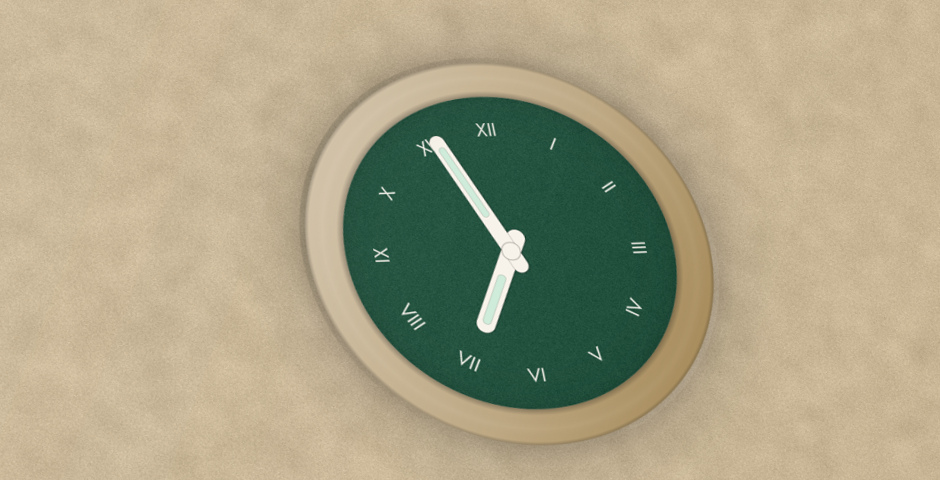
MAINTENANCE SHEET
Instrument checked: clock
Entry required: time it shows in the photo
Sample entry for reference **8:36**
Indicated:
**6:56**
